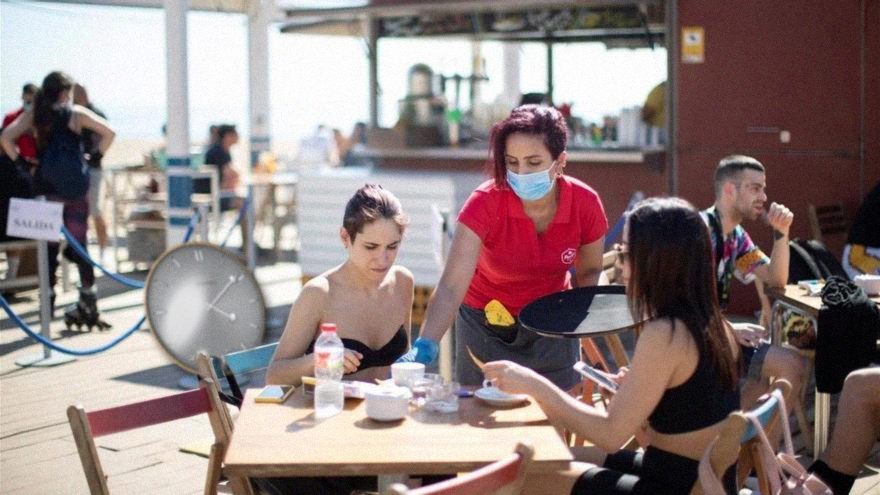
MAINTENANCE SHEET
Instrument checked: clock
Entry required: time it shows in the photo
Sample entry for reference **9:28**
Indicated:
**4:09**
